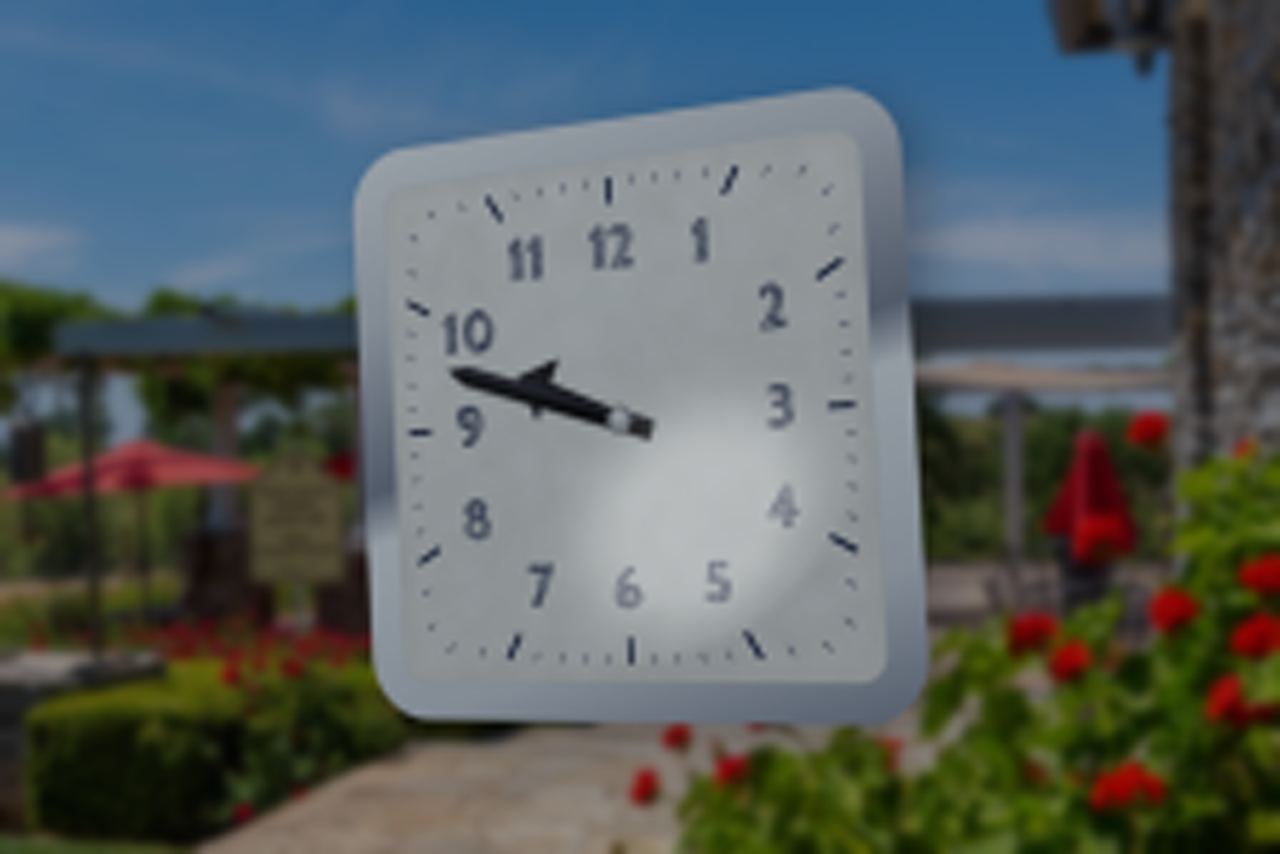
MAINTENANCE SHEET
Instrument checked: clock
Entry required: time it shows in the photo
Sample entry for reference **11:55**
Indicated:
**9:48**
